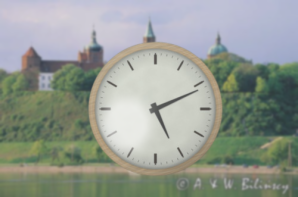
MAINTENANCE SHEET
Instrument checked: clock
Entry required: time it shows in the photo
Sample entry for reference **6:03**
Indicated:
**5:11**
